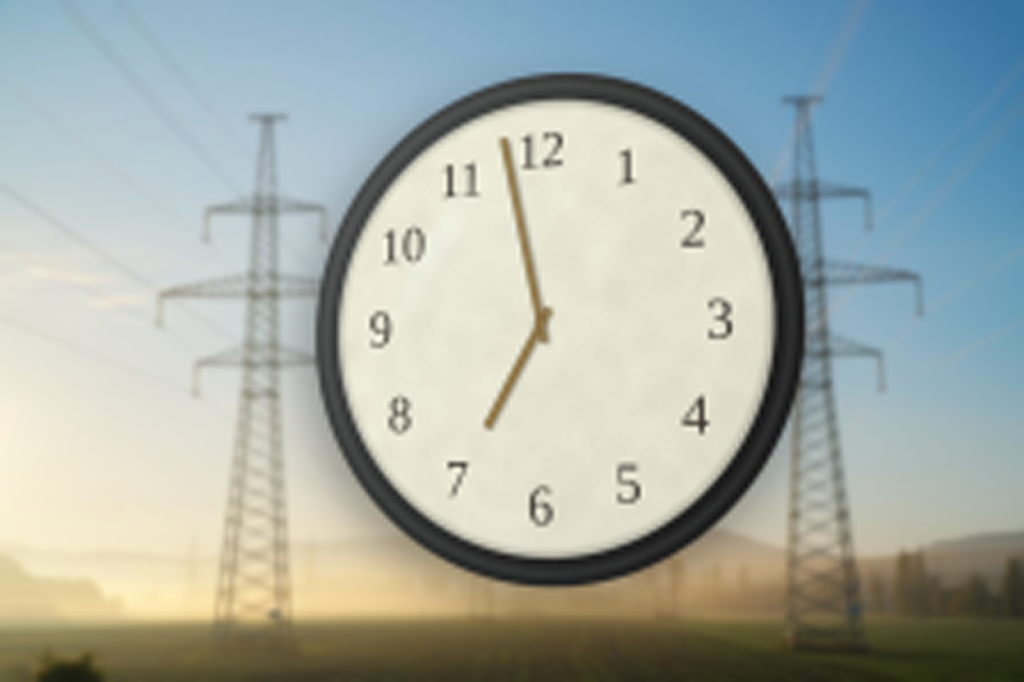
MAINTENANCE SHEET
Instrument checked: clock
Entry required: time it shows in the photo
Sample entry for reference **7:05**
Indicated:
**6:58**
